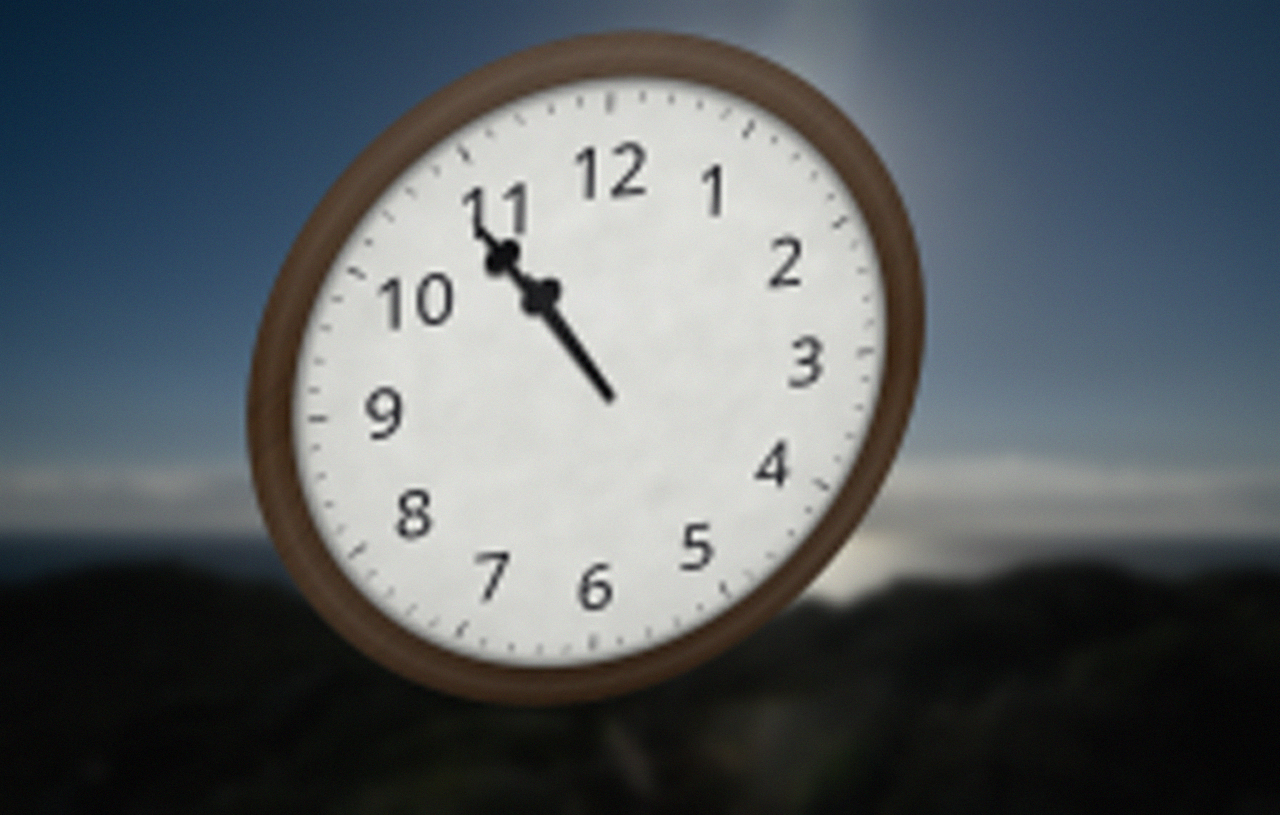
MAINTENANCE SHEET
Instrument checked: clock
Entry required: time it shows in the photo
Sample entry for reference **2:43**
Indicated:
**10:54**
